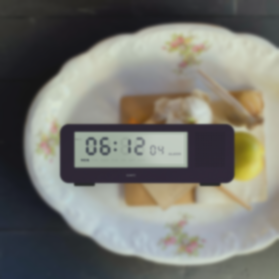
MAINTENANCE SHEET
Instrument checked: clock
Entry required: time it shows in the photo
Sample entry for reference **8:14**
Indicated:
**6:12**
